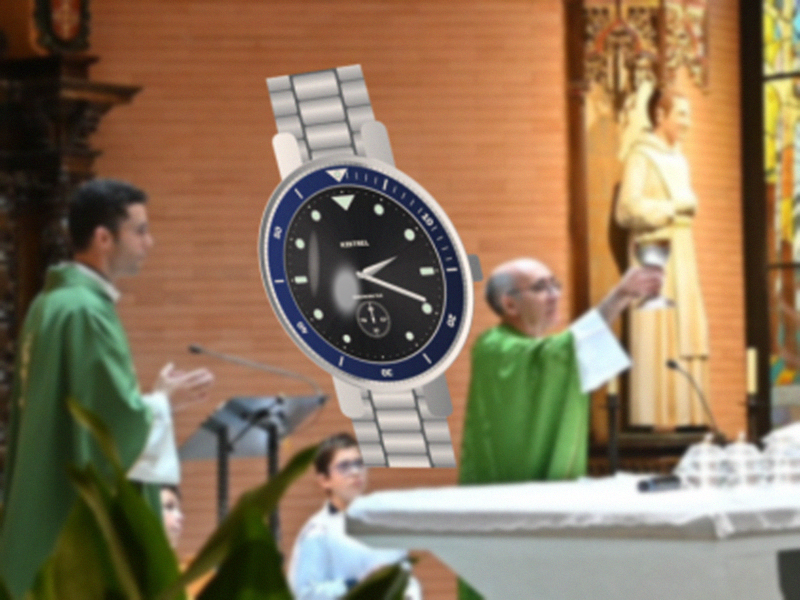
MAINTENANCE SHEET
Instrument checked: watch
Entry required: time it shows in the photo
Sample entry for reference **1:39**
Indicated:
**2:19**
